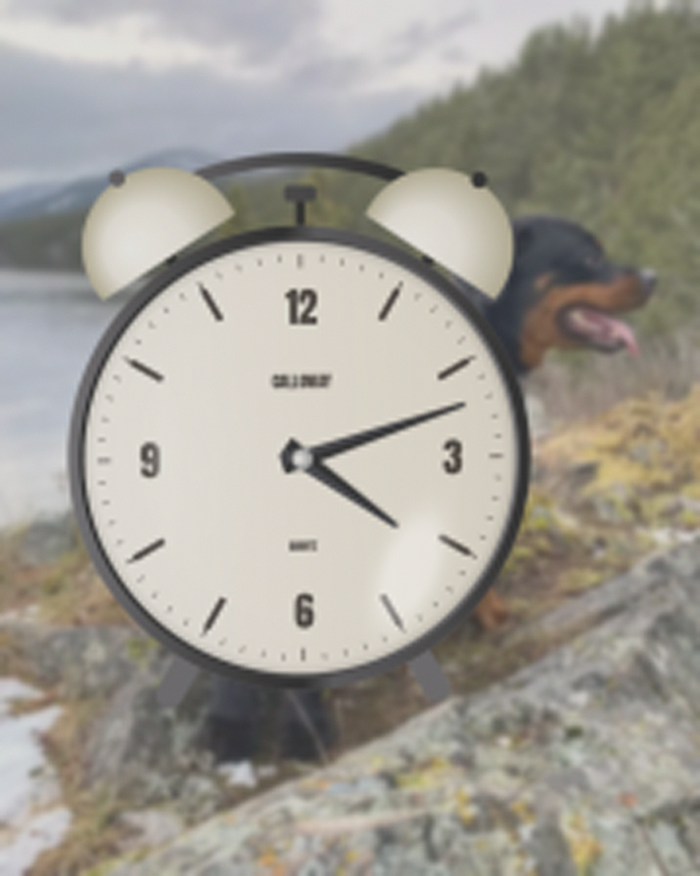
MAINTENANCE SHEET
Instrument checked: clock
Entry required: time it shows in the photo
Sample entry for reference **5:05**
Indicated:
**4:12**
